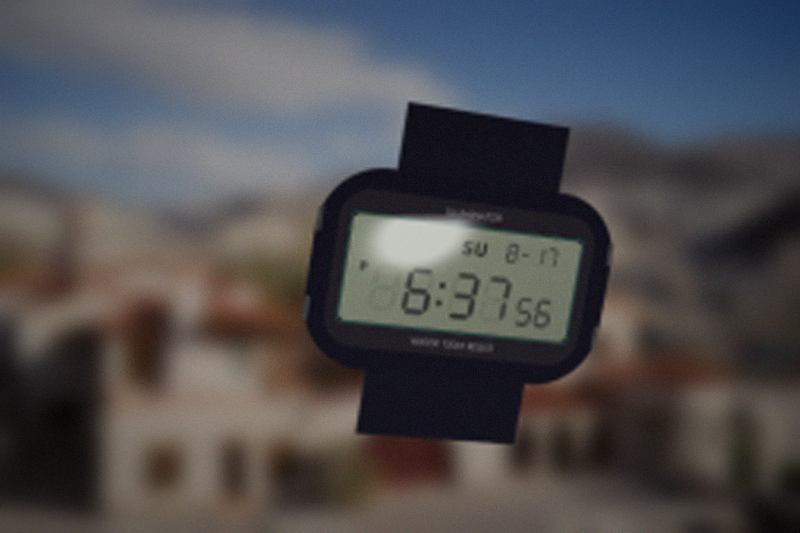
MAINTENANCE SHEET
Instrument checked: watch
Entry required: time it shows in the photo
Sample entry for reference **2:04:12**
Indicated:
**6:37:56**
